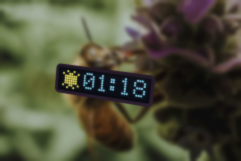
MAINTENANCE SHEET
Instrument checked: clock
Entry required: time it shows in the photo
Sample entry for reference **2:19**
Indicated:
**1:18**
